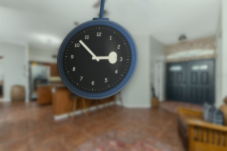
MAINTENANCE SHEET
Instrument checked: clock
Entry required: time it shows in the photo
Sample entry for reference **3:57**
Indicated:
**2:52**
